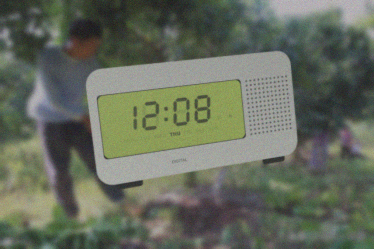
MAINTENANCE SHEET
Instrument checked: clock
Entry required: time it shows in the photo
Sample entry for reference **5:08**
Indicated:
**12:08**
